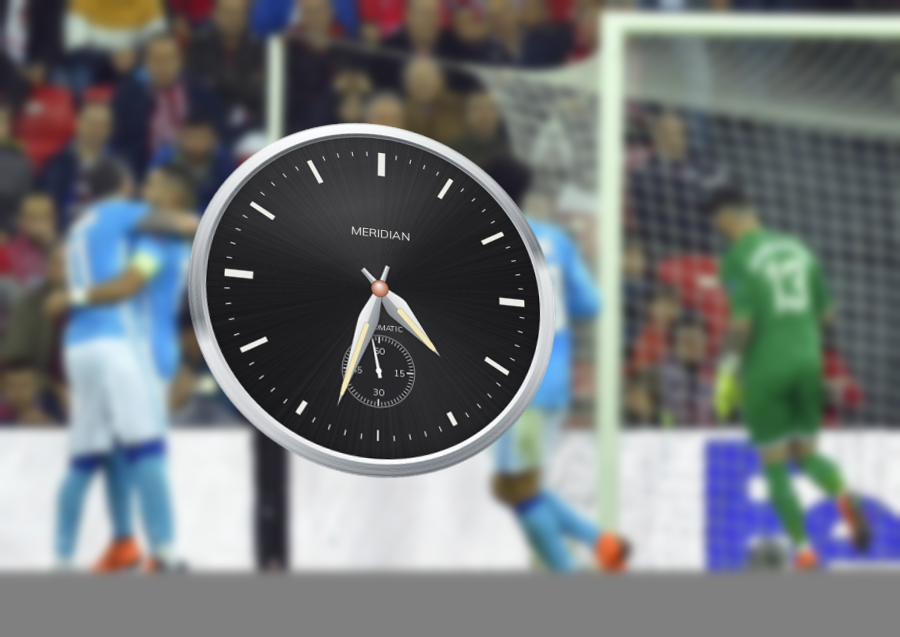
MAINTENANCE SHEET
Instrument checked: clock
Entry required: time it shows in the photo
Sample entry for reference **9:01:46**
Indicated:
**4:32:58**
